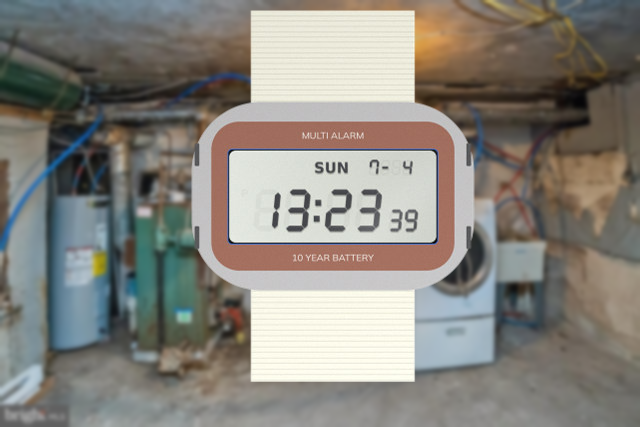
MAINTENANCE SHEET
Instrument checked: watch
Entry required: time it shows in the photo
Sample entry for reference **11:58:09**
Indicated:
**13:23:39**
